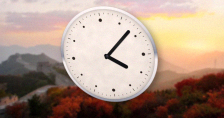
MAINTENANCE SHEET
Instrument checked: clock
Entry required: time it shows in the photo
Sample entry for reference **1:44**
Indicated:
**4:08**
